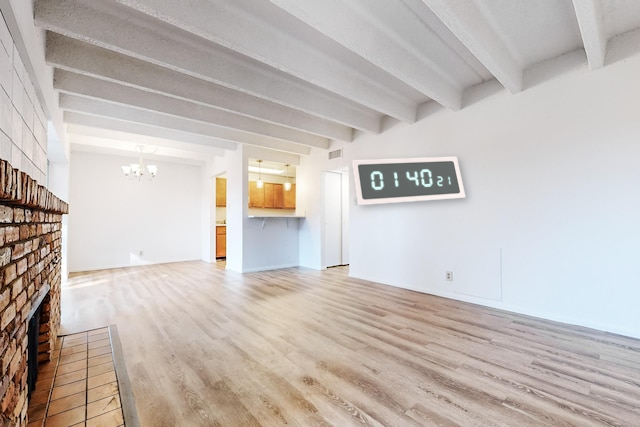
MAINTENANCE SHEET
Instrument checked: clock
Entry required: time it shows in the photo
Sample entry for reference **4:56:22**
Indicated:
**1:40:21**
